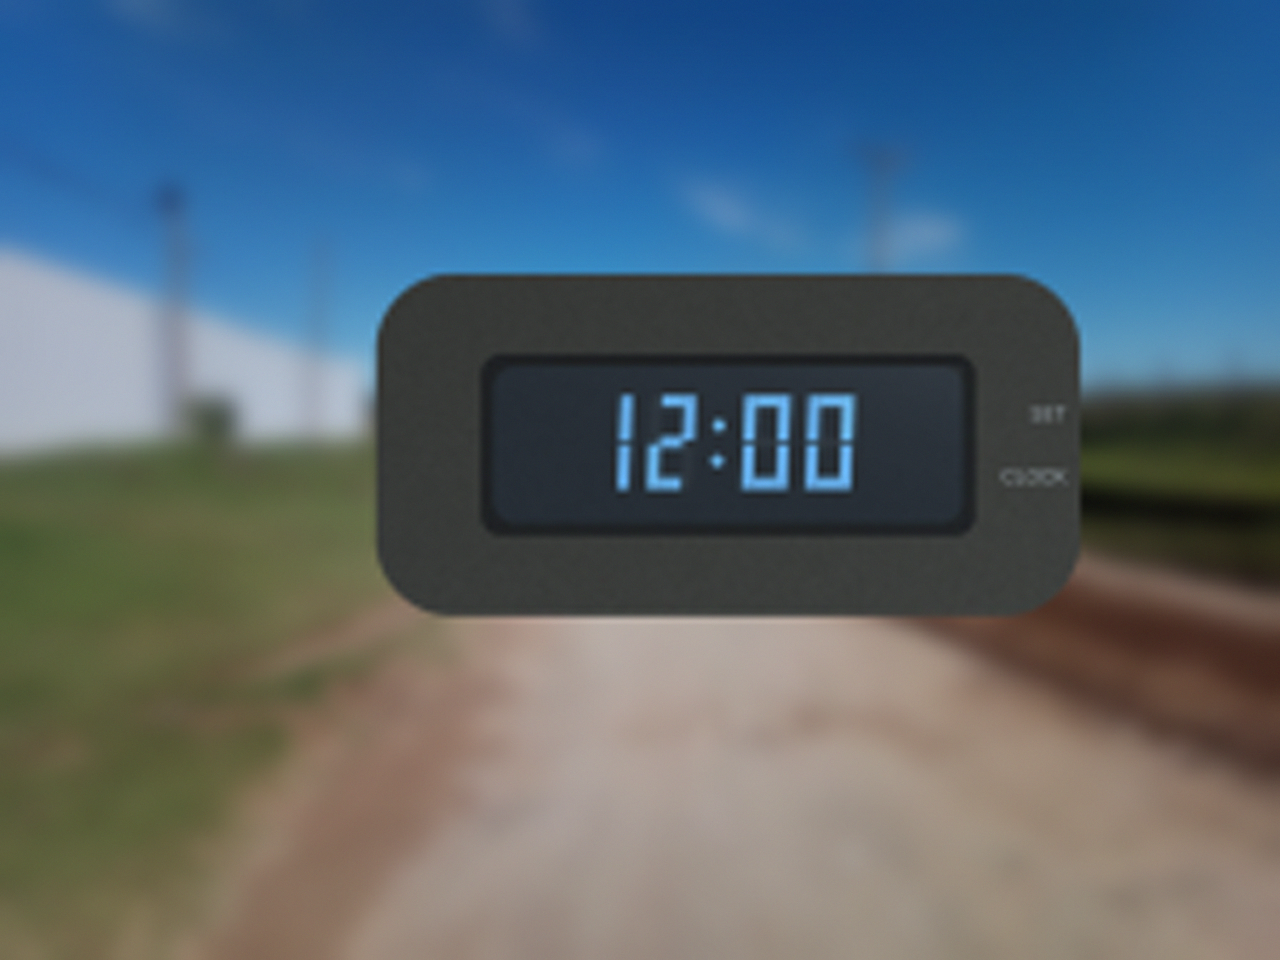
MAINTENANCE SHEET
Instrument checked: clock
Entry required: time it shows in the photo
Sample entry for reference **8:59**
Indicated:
**12:00**
